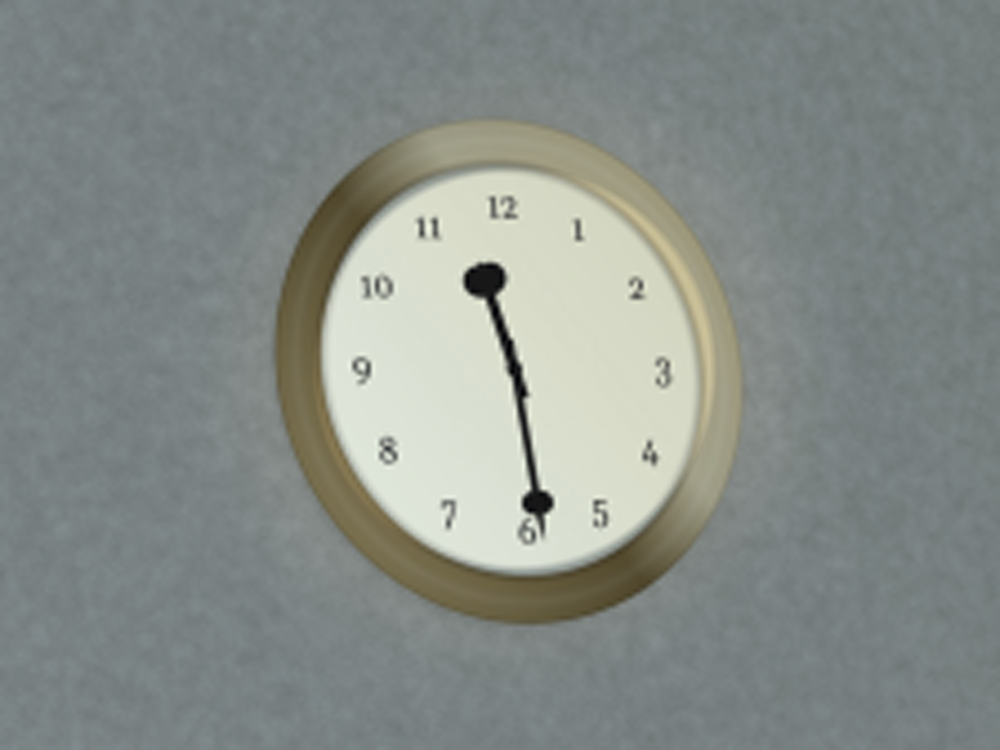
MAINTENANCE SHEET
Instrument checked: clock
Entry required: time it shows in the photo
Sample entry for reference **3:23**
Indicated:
**11:29**
